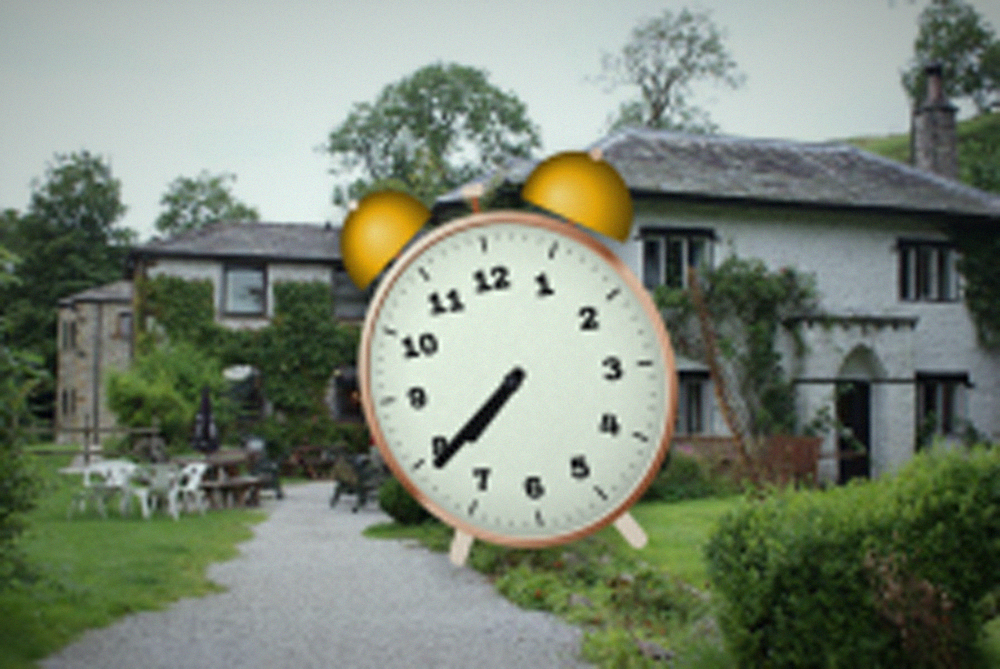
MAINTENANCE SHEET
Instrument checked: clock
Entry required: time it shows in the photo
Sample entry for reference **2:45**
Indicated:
**7:39**
